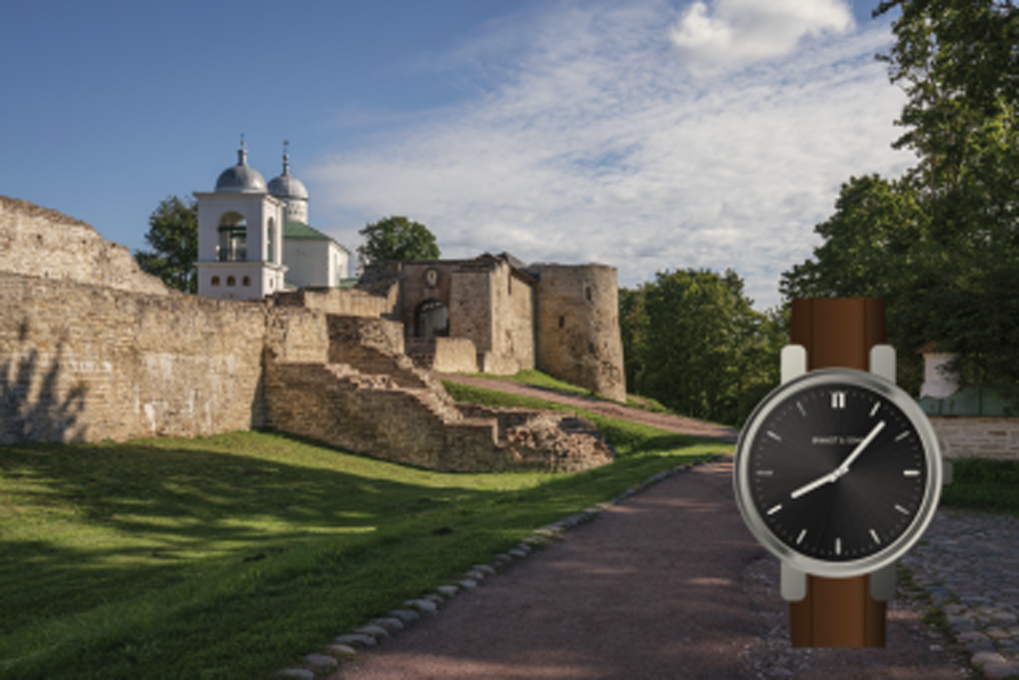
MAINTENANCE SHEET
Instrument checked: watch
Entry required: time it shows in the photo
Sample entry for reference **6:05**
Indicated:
**8:07**
